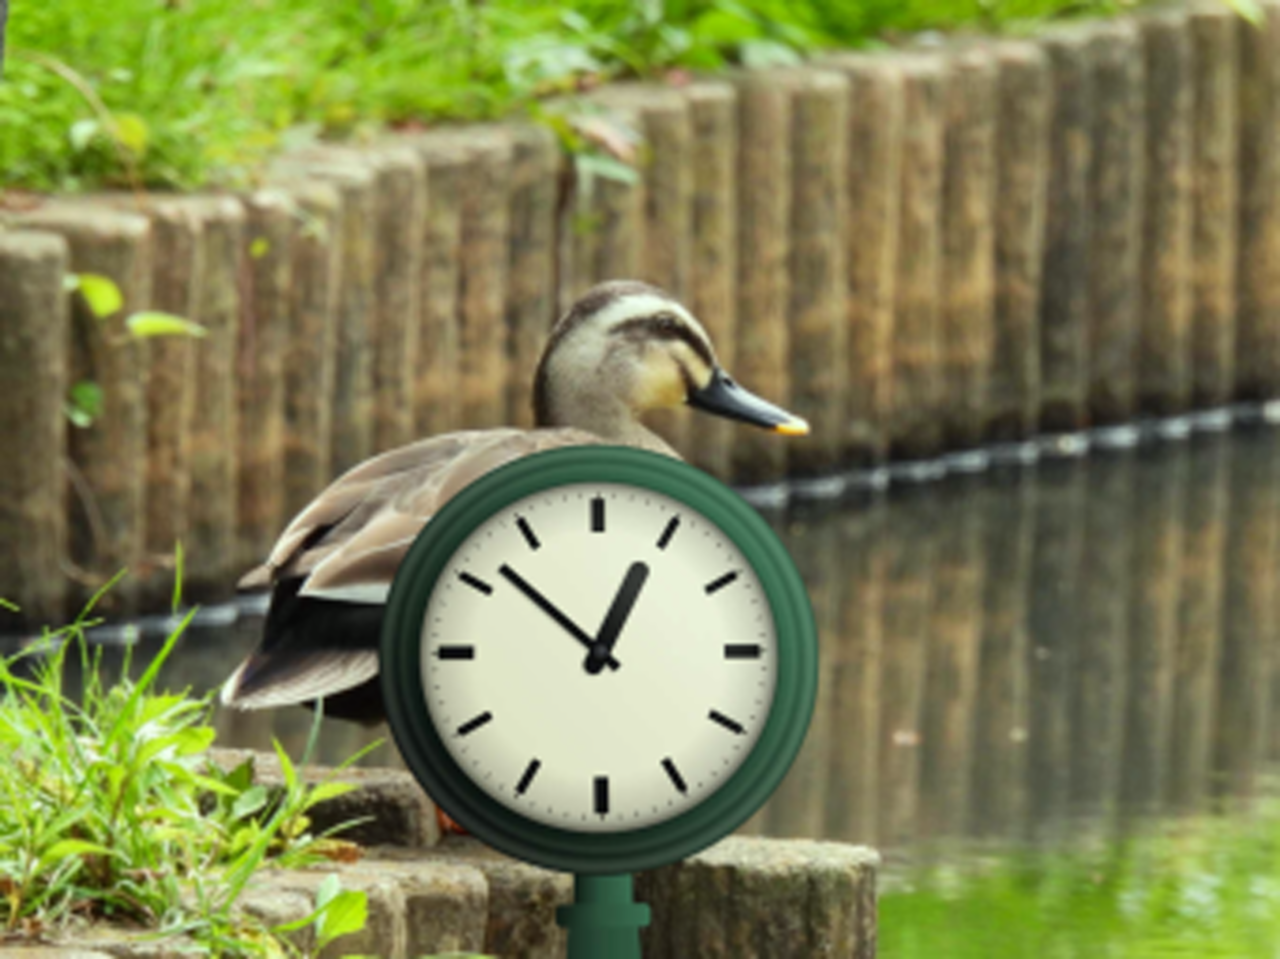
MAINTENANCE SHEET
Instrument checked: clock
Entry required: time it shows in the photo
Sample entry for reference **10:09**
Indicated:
**12:52**
